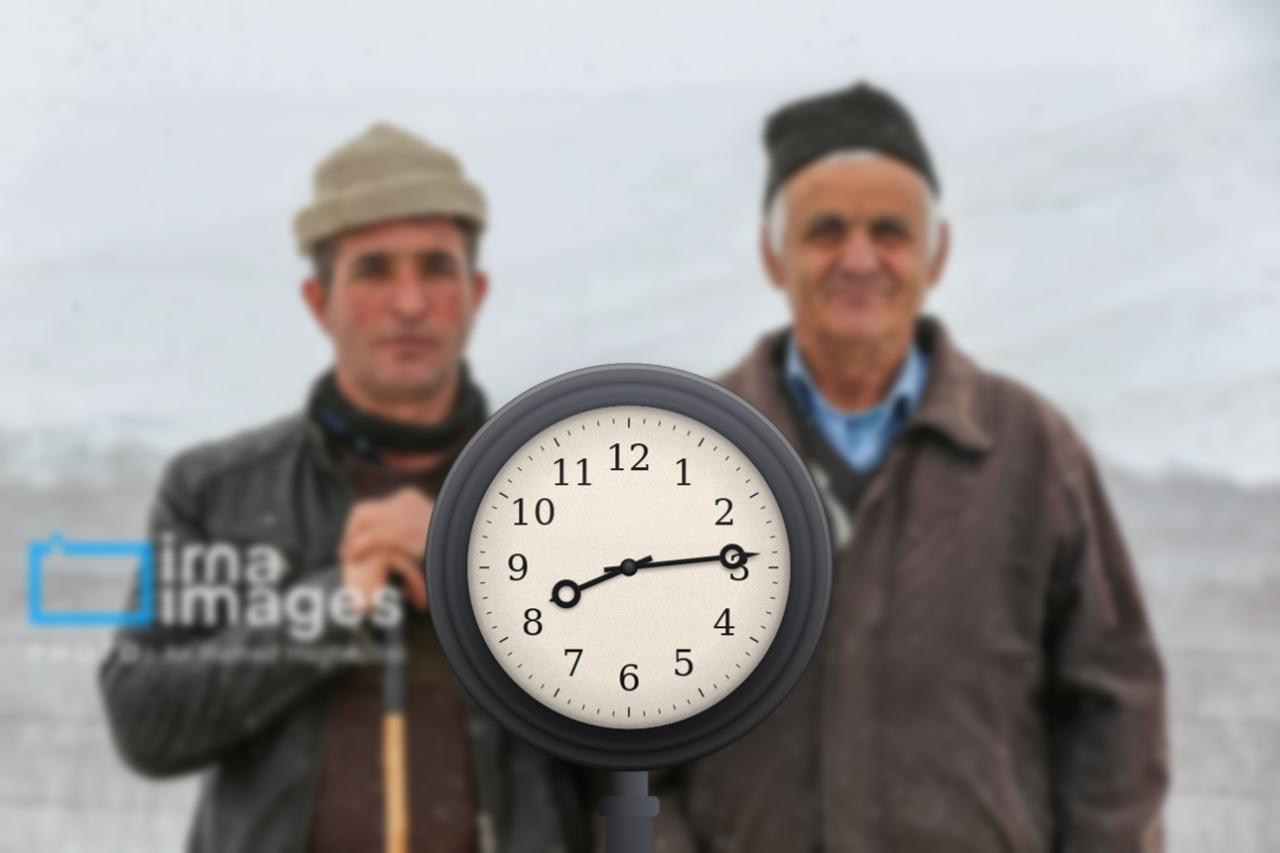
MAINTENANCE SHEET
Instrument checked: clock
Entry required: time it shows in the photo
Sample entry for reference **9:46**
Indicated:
**8:14**
